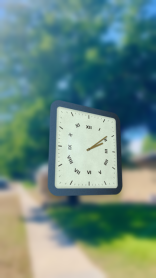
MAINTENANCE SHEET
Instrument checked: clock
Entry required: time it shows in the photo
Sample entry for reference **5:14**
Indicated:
**2:09**
